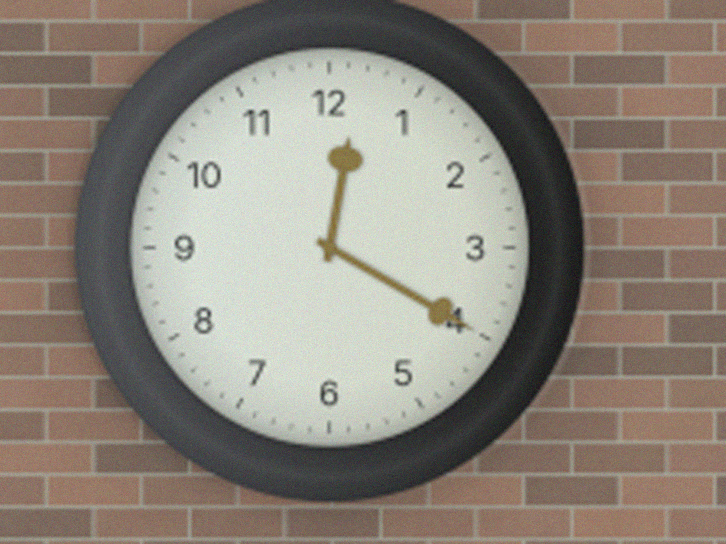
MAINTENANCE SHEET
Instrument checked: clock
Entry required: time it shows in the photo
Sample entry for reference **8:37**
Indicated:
**12:20**
